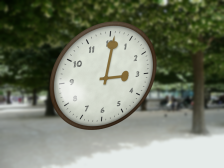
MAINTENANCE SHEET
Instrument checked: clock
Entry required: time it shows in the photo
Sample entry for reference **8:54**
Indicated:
**3:01**
